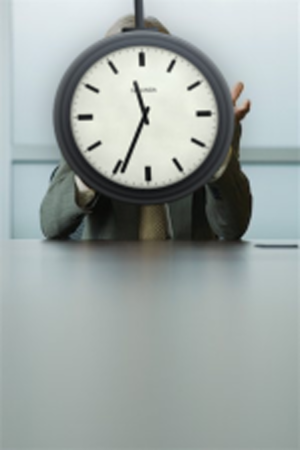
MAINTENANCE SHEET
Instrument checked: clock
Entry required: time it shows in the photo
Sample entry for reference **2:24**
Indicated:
**11:34**
